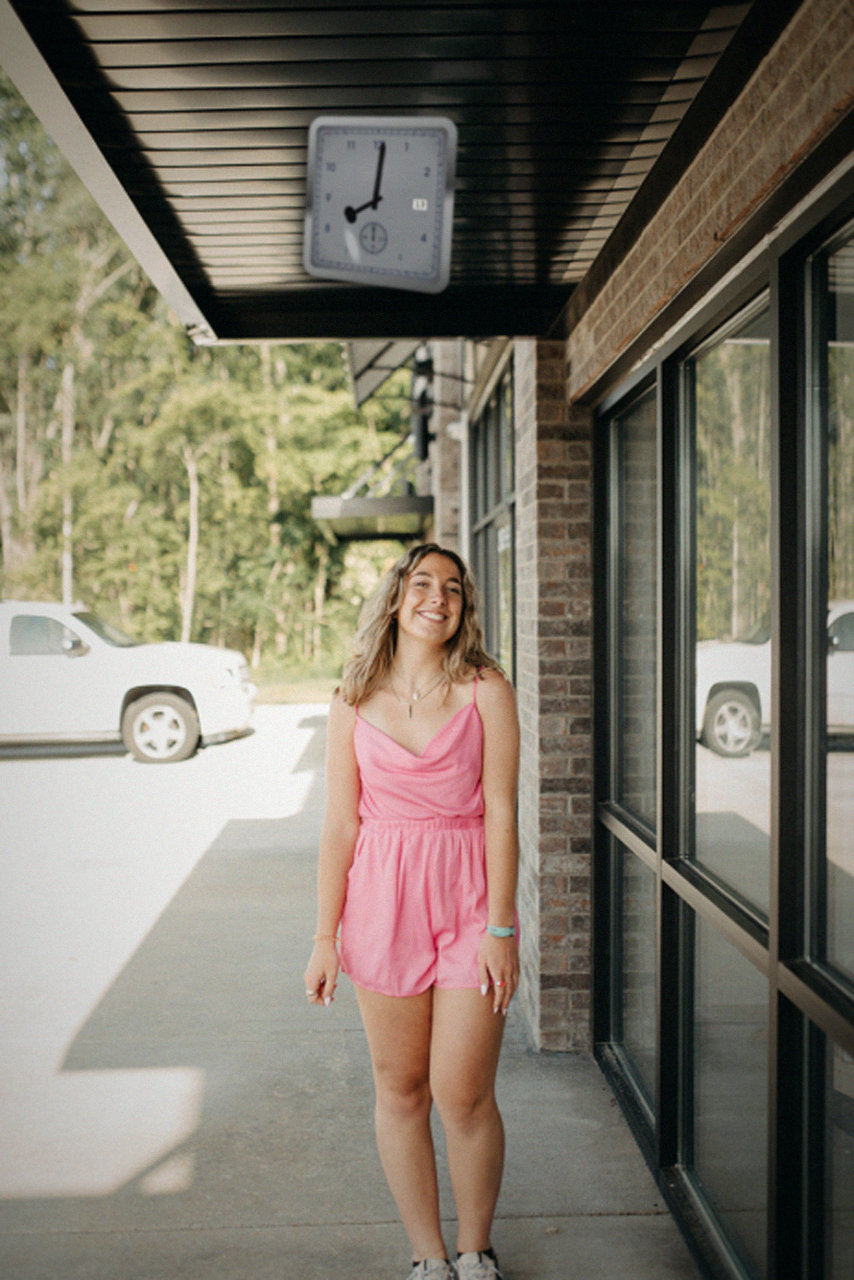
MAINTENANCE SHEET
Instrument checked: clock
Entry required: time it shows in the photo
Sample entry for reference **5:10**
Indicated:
**8:01**
